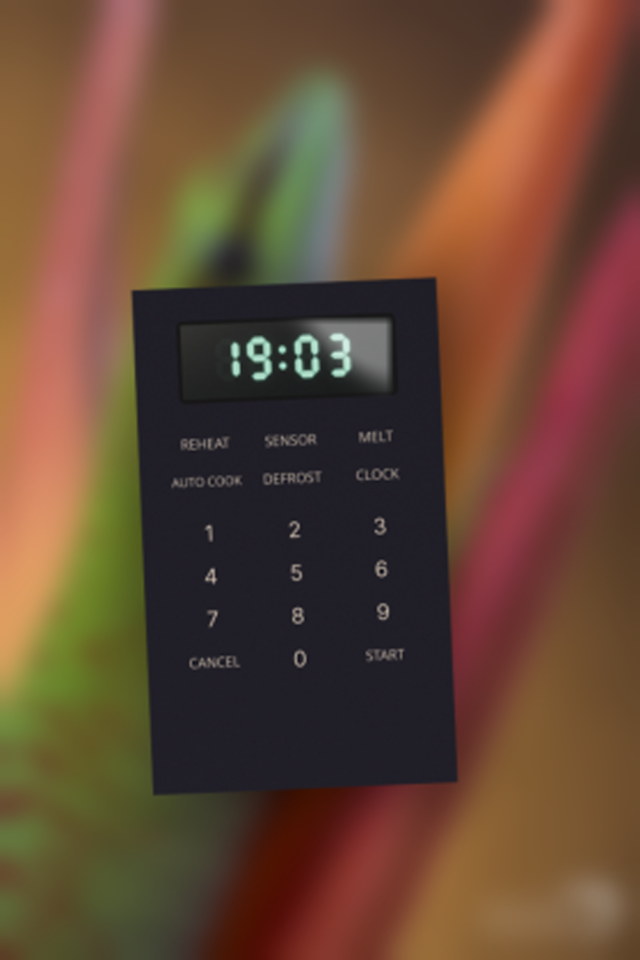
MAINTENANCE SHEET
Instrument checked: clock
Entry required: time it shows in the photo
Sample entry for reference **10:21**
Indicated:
**19:03**
